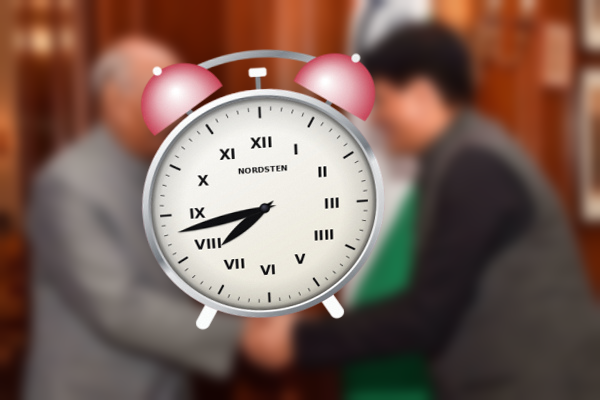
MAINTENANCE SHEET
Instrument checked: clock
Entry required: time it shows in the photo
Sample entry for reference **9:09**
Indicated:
**7:43**
